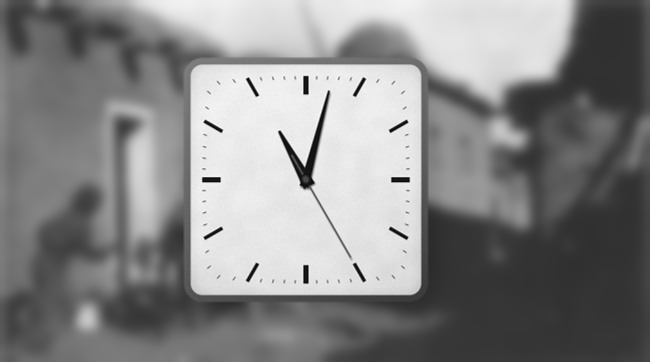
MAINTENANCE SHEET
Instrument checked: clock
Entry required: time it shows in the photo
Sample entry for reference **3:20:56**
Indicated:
**11:02:25**
